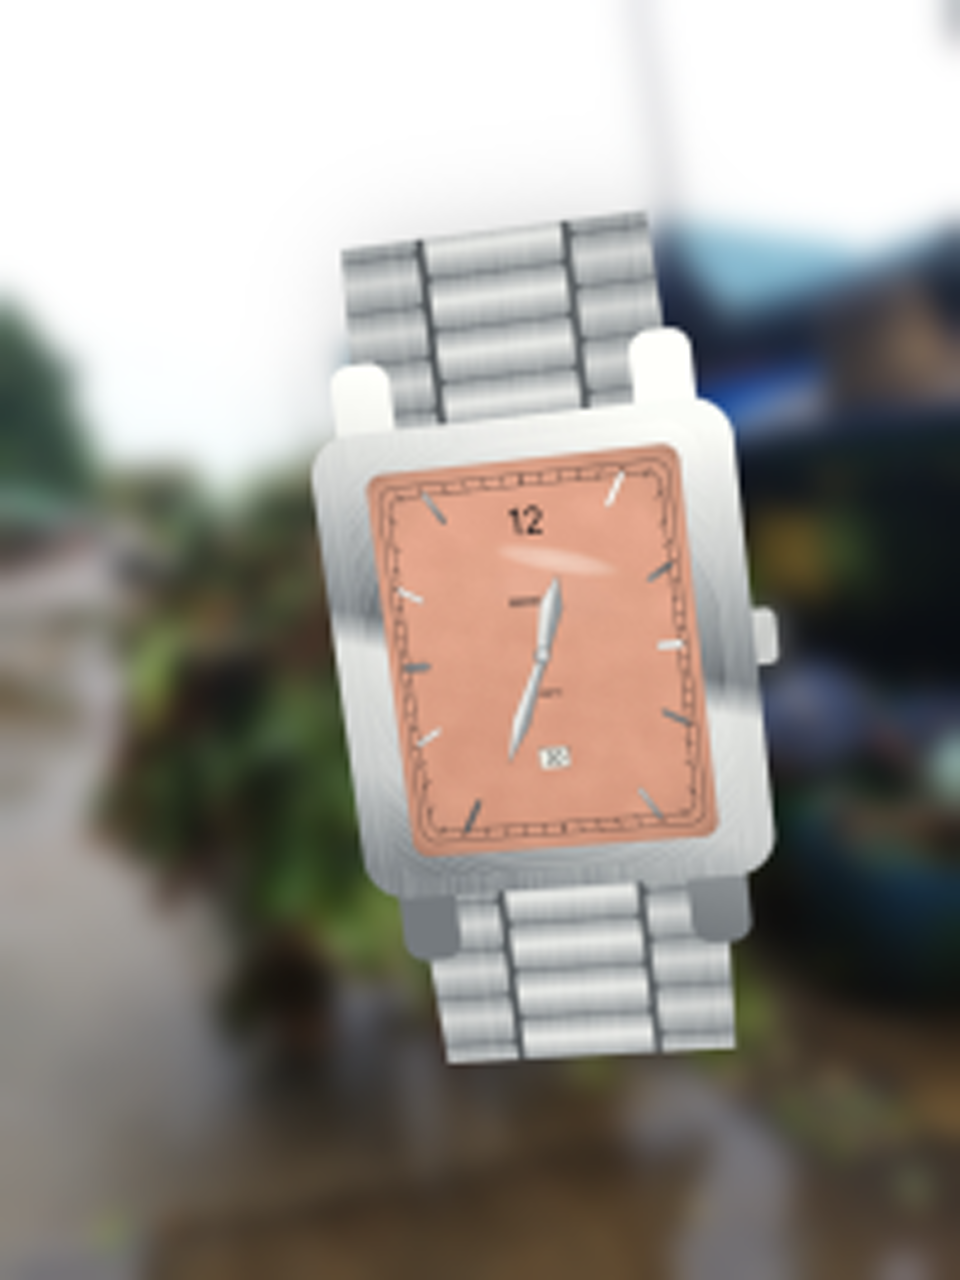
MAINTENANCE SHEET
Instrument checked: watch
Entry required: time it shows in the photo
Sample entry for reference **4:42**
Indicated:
**12:34**
